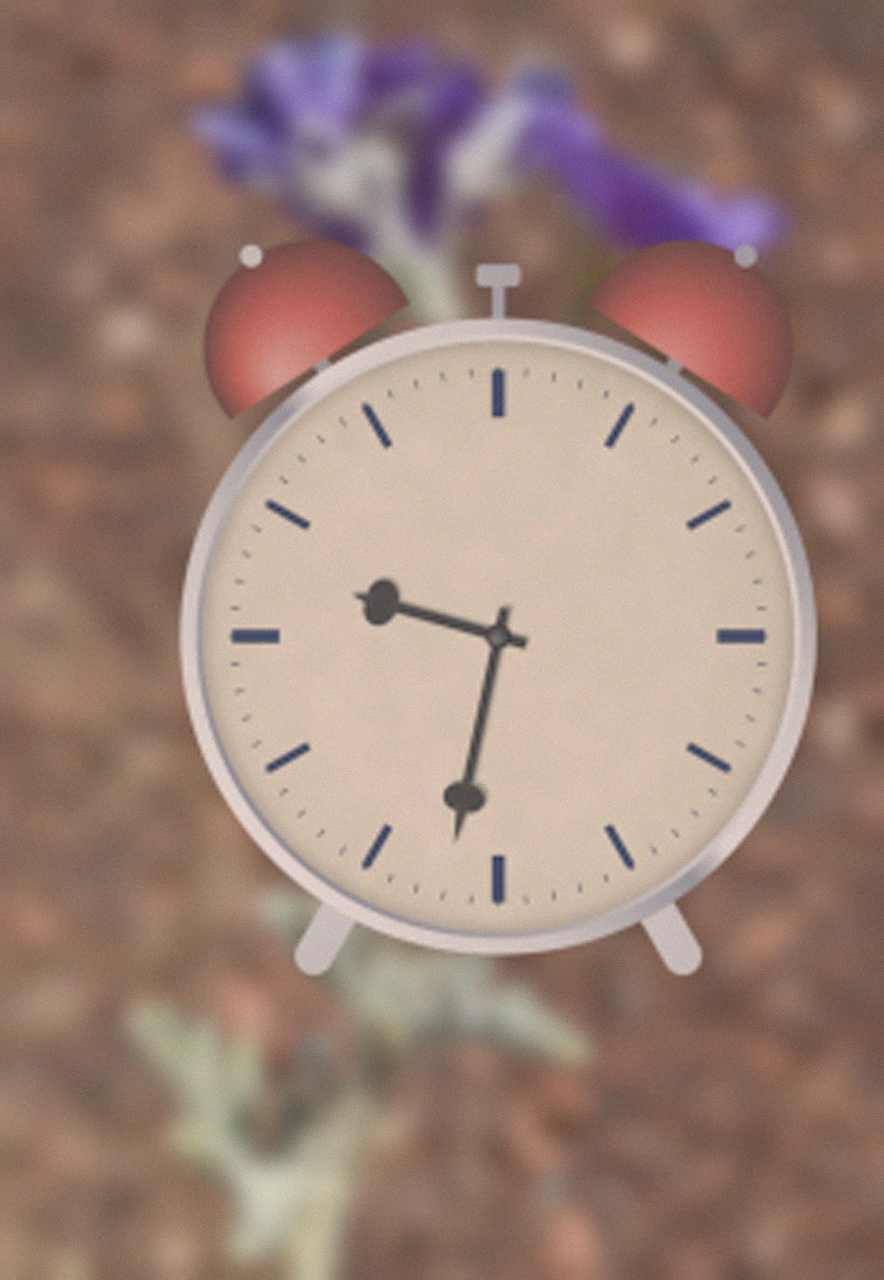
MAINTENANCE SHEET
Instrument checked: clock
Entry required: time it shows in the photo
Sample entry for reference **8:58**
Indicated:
**9:32**
